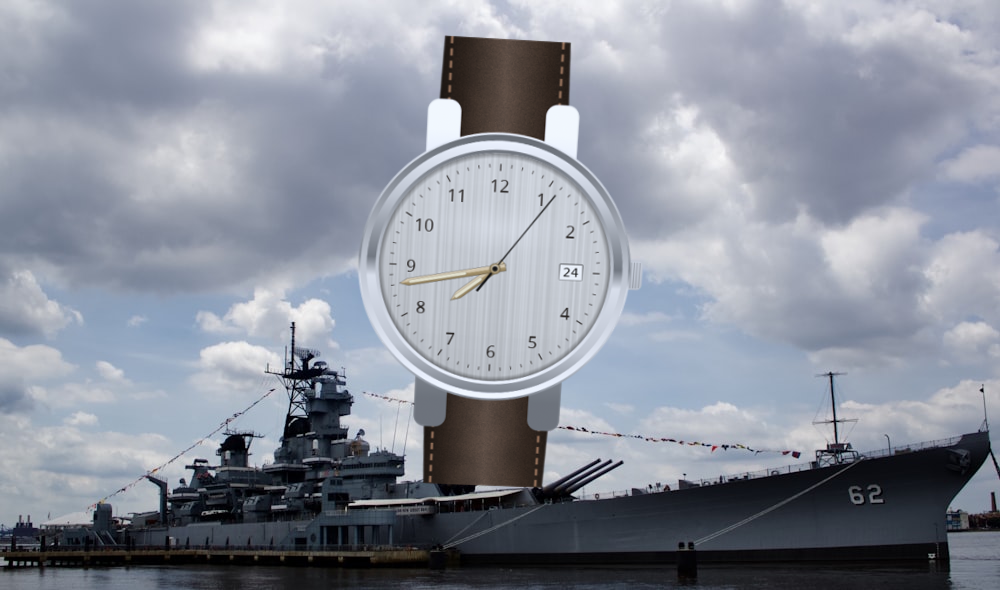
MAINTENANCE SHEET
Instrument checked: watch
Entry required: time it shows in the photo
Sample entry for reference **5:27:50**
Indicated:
**7:43:06**
